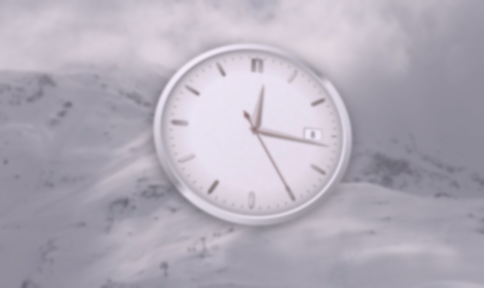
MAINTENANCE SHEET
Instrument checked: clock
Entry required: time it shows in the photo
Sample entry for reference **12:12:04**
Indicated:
**12:16:25**
